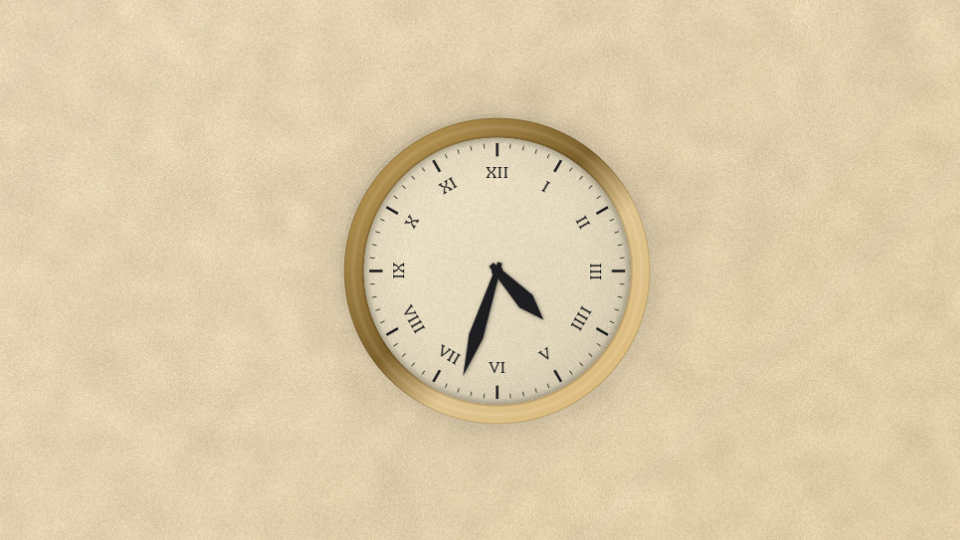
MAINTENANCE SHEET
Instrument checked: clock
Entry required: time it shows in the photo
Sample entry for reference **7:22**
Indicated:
**4:33**
